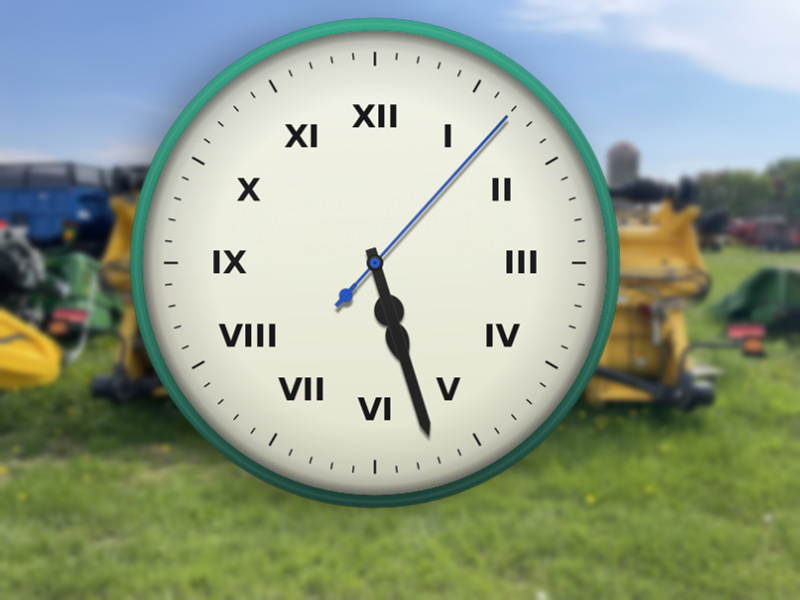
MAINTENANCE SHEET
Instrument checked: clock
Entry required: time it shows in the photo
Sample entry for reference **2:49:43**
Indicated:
**5:27:07**
